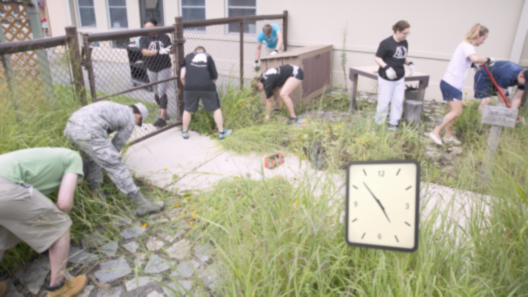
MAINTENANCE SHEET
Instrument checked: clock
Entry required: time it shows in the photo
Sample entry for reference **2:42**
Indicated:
**4:53**
